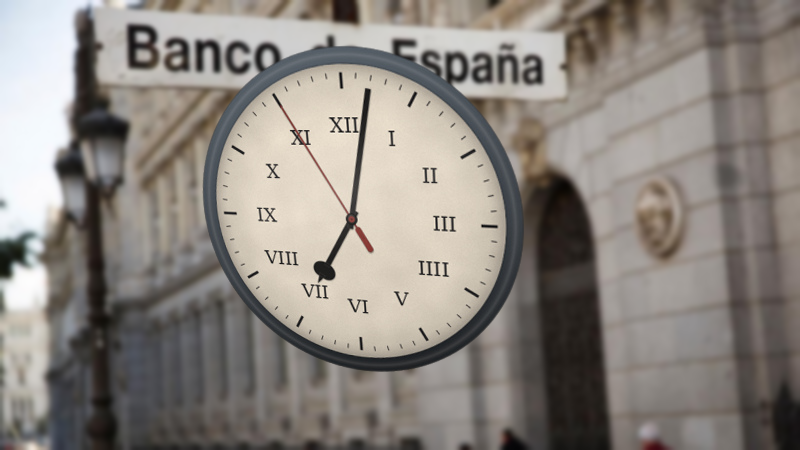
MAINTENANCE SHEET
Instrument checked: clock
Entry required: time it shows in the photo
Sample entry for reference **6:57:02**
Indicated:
**7:01:55**
